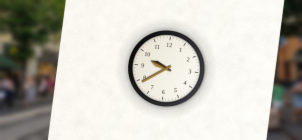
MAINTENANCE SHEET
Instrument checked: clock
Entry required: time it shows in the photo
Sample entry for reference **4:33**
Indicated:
**9:39**
